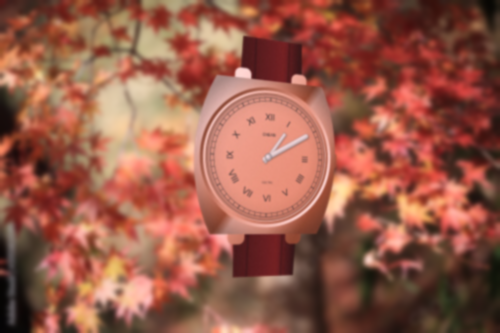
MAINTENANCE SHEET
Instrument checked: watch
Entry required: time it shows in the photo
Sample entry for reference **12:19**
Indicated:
**1:10**
